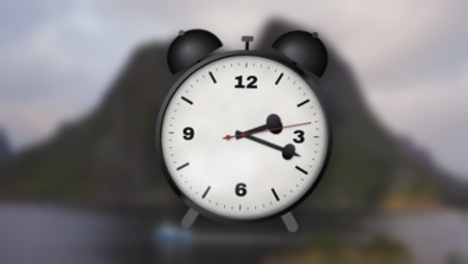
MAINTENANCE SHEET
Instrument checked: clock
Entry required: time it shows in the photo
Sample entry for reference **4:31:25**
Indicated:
**2:18:13**
